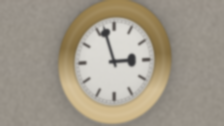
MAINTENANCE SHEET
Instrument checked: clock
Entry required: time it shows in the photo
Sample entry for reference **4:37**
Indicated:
**2:57**
